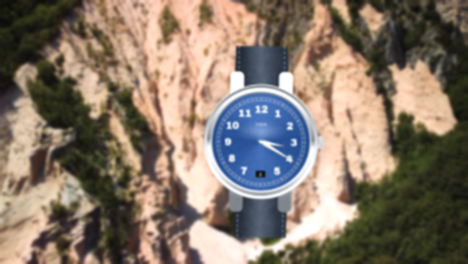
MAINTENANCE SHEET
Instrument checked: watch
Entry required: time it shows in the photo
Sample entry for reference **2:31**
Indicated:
**3:20**
